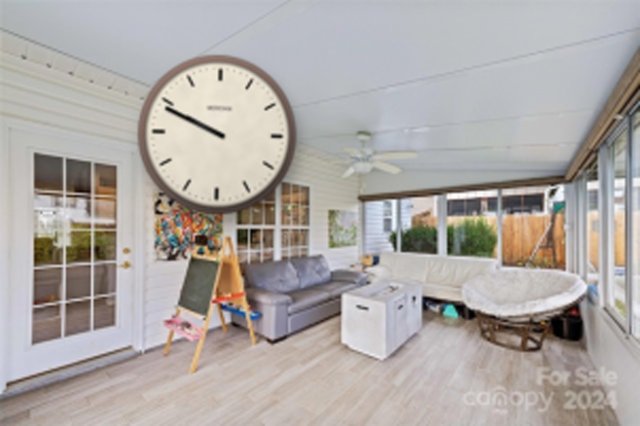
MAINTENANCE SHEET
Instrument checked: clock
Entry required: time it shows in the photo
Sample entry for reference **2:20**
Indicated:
**9:49**
